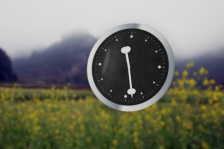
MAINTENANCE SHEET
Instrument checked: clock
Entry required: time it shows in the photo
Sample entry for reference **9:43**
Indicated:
**11:28**
